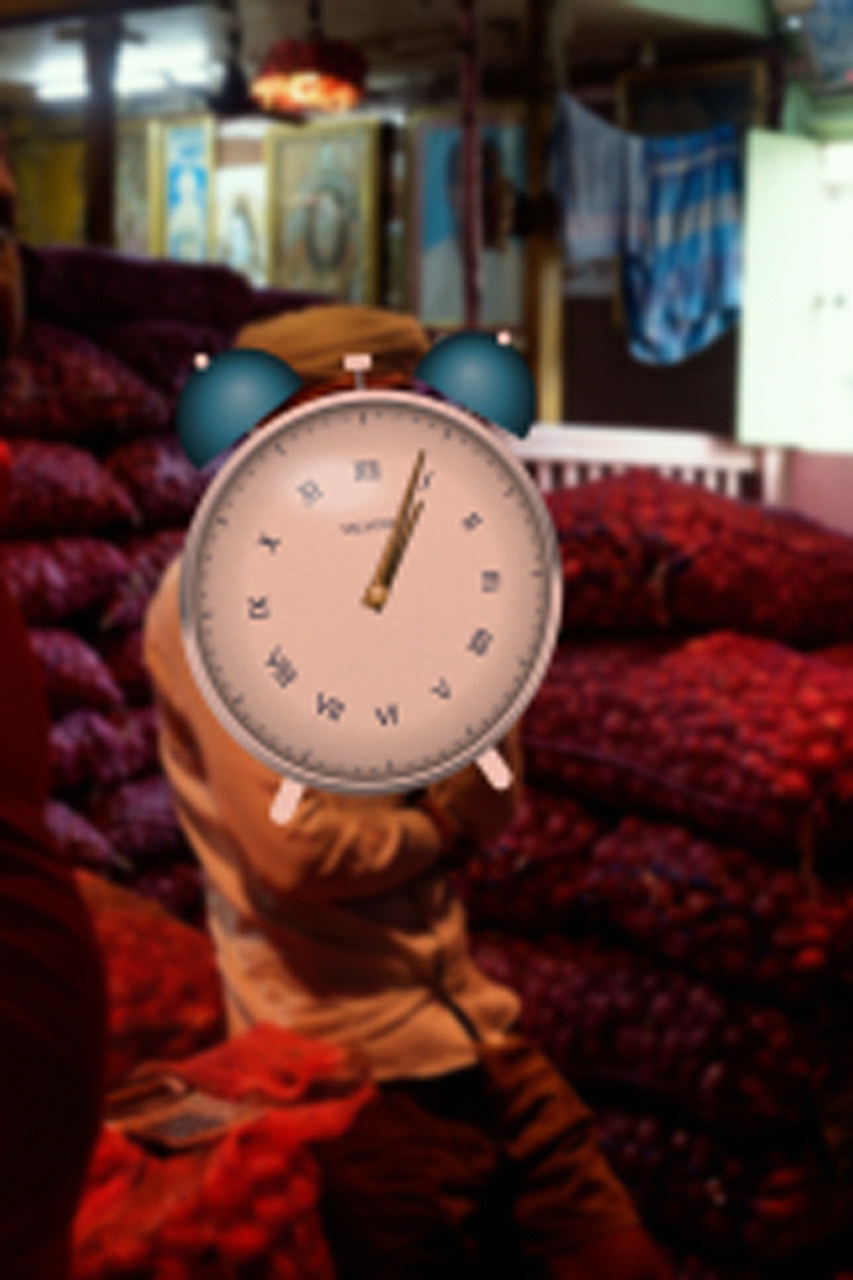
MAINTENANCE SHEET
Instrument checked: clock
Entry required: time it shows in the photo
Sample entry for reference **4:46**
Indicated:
**1:04**
